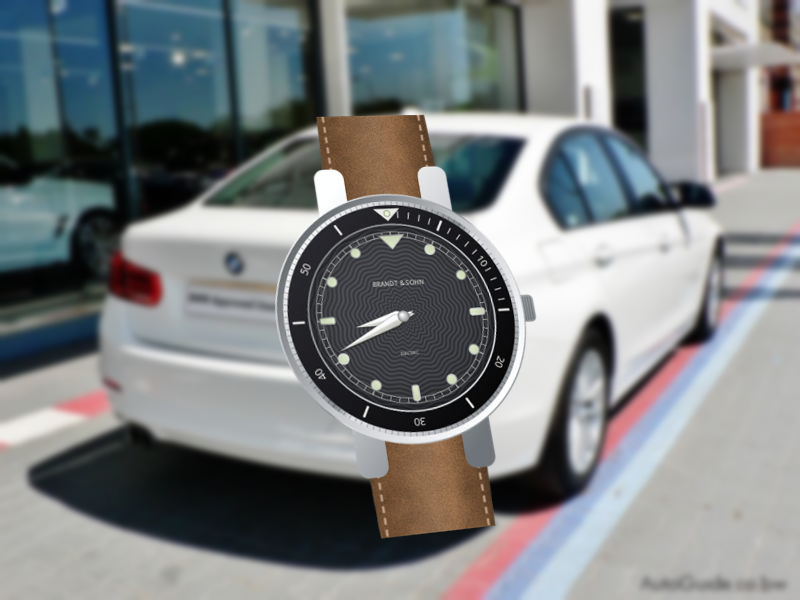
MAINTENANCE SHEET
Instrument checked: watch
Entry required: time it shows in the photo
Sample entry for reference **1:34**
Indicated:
**8:41**
